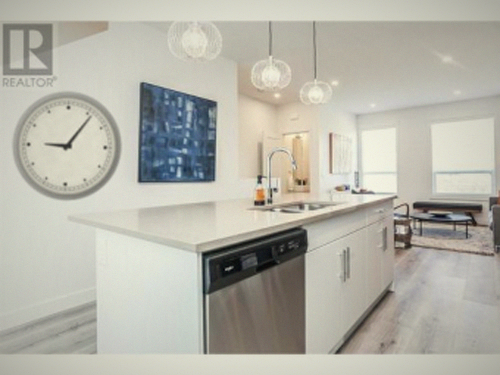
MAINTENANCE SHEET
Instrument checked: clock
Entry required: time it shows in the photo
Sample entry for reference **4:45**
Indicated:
**9:06**
